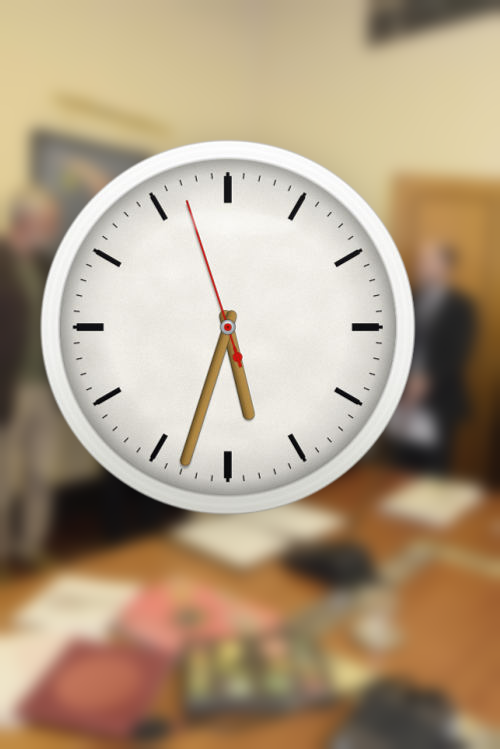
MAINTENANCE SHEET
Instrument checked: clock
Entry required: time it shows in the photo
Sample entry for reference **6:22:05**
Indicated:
**5:32:57**
